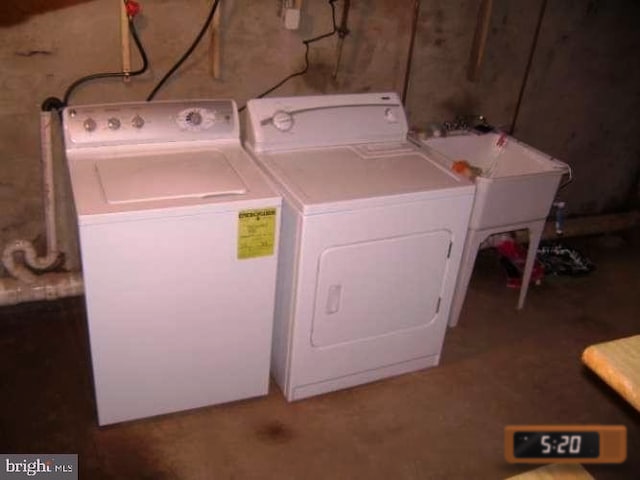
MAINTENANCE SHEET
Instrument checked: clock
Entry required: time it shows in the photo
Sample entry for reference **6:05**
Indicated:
**5:20**
